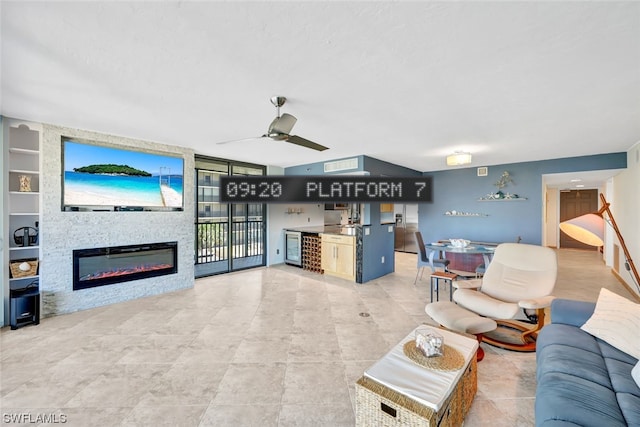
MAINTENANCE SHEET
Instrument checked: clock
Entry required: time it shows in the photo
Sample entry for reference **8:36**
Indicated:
**9:20**
